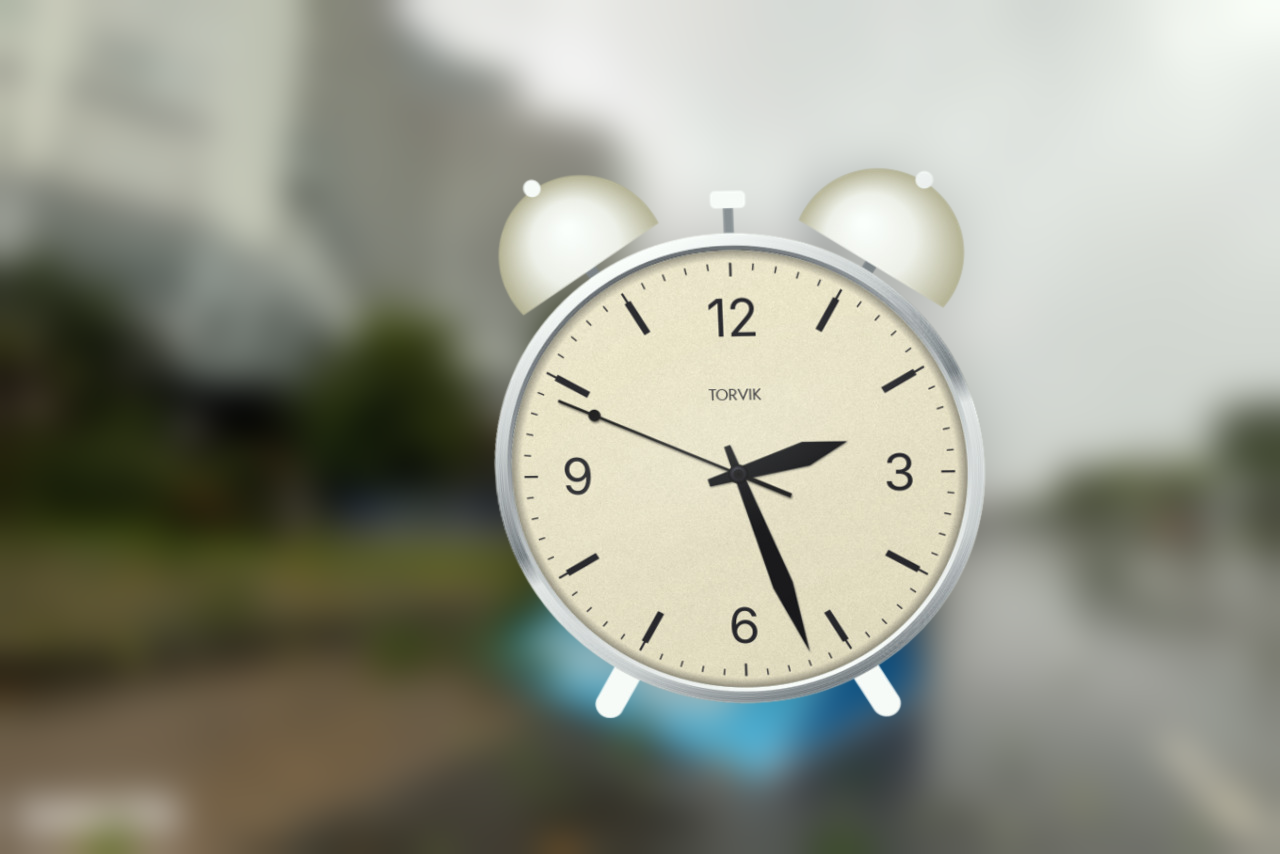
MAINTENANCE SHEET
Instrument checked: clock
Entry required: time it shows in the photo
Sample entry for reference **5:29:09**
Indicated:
**2:26:49**
